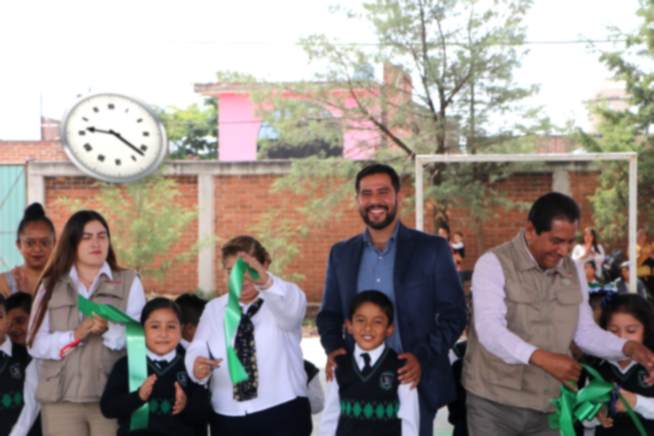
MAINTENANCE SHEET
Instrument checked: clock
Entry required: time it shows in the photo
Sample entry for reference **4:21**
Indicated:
**9:22**
